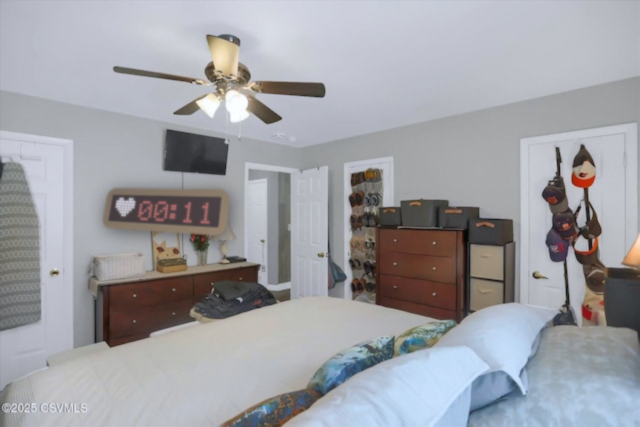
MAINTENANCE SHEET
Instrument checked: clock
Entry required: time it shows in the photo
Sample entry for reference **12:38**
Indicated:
**0:11**
